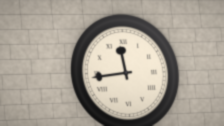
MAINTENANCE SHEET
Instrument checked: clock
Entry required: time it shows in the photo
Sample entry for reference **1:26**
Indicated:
**11:44**
